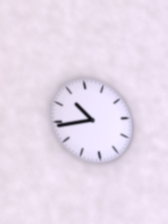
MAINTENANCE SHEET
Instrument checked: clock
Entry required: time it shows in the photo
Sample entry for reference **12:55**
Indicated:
**10:44**
